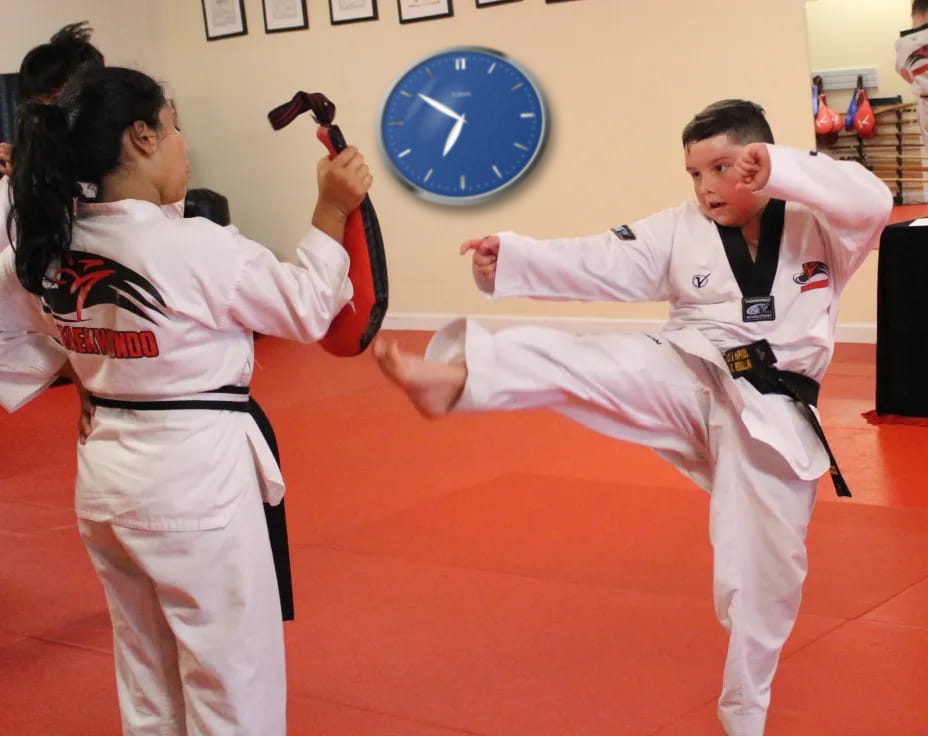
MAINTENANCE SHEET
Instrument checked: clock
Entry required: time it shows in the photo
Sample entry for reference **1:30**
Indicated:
**6:51**
